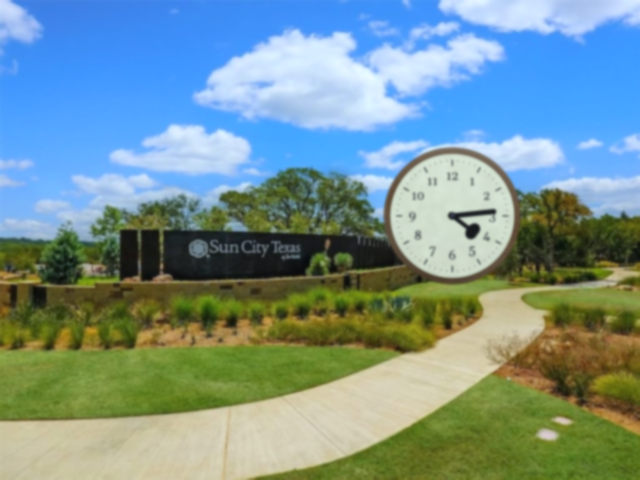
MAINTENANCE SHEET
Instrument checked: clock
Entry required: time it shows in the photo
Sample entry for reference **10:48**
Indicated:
**4:14**
